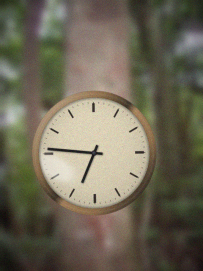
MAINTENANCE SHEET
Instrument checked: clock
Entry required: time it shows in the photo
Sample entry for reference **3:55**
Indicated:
**6:46**
